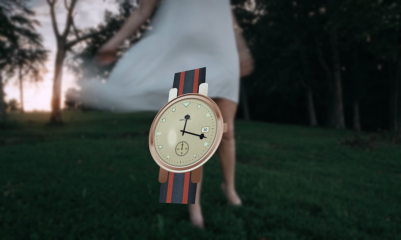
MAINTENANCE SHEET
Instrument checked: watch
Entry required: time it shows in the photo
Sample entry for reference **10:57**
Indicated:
**12:18**
